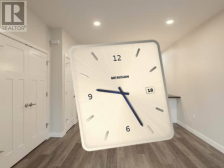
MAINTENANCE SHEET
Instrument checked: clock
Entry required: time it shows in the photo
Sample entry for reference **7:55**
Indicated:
**9:26**
